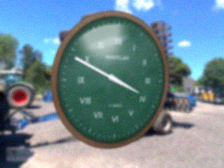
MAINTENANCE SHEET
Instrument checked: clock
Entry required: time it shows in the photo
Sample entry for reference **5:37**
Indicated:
**3:49**
